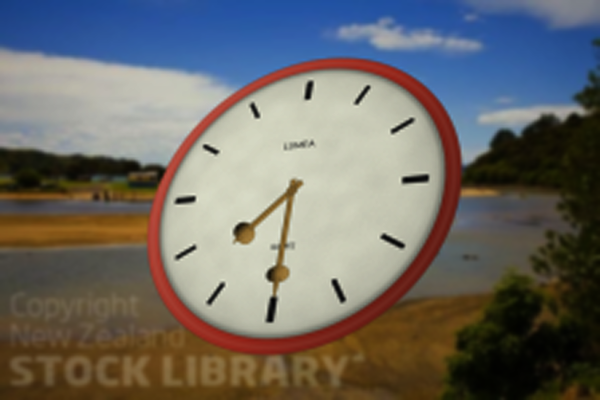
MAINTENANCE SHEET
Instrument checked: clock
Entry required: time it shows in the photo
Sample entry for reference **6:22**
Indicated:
**7:30**
